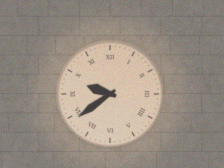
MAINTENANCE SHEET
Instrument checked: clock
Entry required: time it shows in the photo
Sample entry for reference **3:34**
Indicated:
**9:39**
